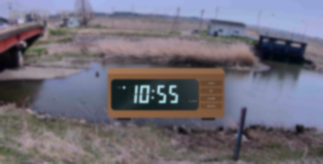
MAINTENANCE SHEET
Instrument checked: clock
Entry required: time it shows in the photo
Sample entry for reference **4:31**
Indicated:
**10:55**
